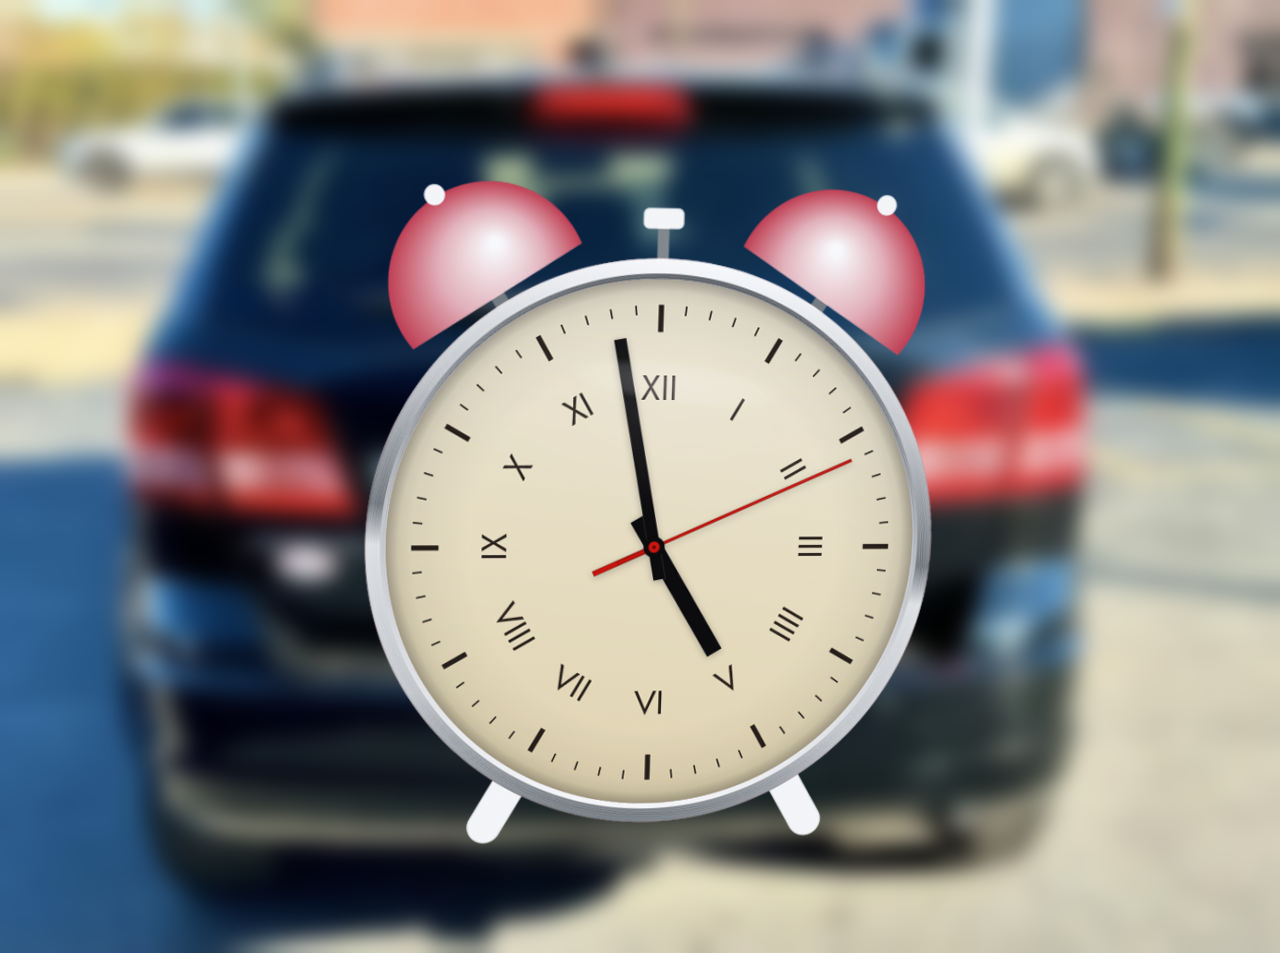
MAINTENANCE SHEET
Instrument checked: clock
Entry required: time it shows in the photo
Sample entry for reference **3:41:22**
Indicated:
**4:58:11**
